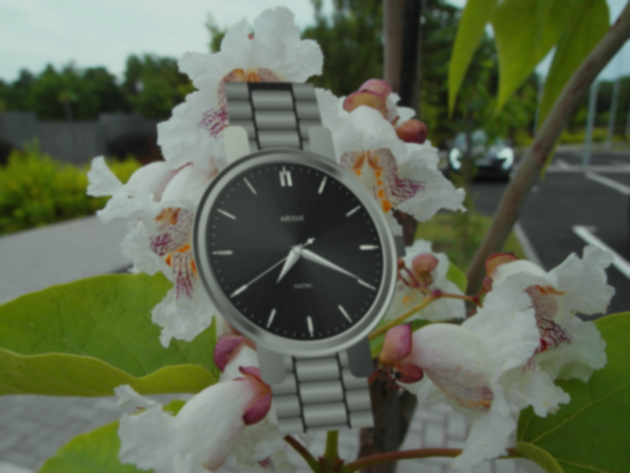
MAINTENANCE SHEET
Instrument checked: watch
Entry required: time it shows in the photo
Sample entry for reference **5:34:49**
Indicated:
**7:19:40**
